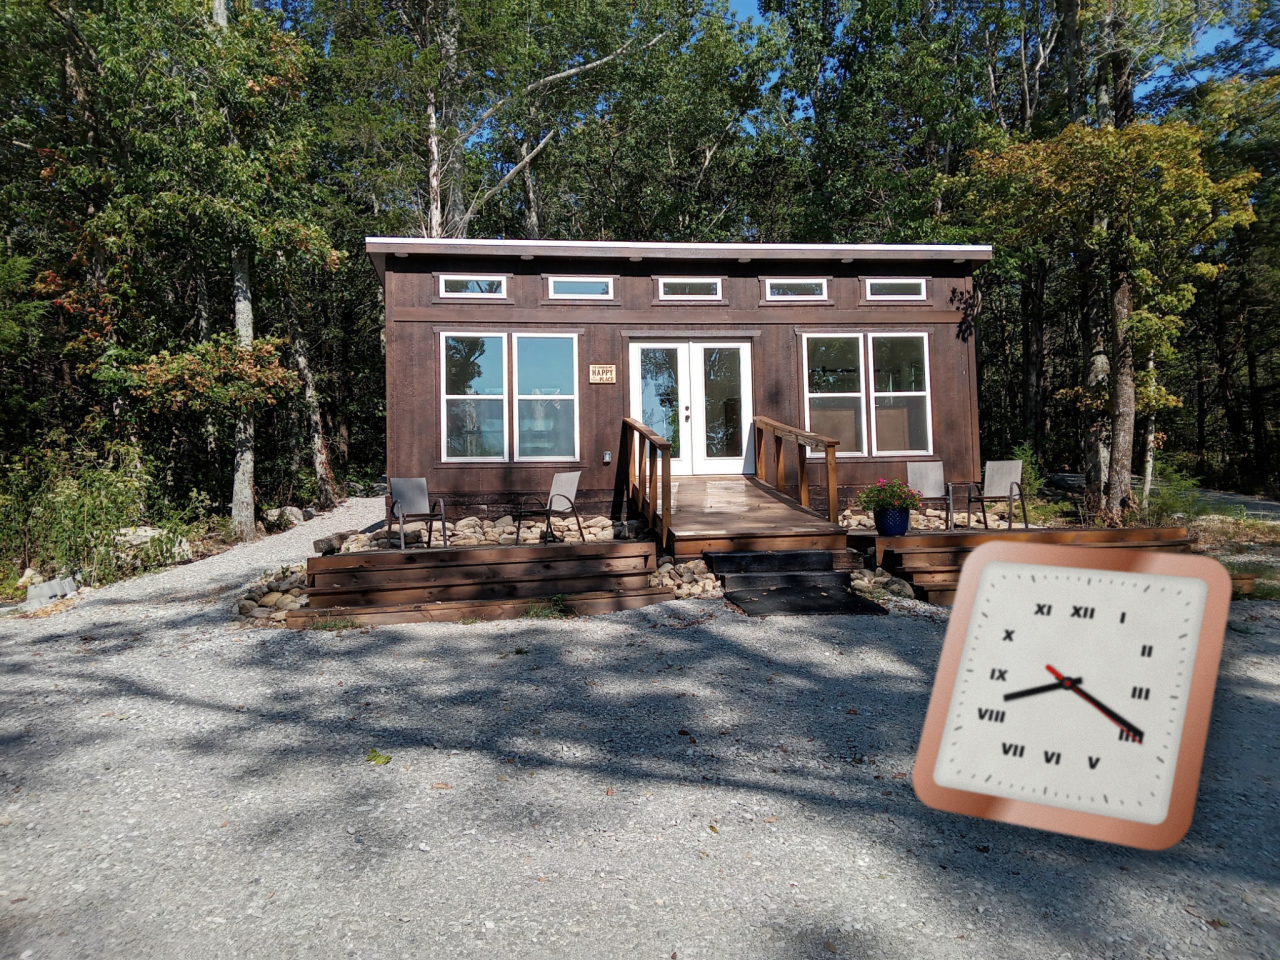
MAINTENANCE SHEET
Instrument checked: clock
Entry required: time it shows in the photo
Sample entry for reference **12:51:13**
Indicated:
**8:19:20**
